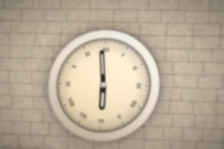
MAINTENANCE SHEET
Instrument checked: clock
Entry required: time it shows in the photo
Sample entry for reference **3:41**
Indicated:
**5:59**
